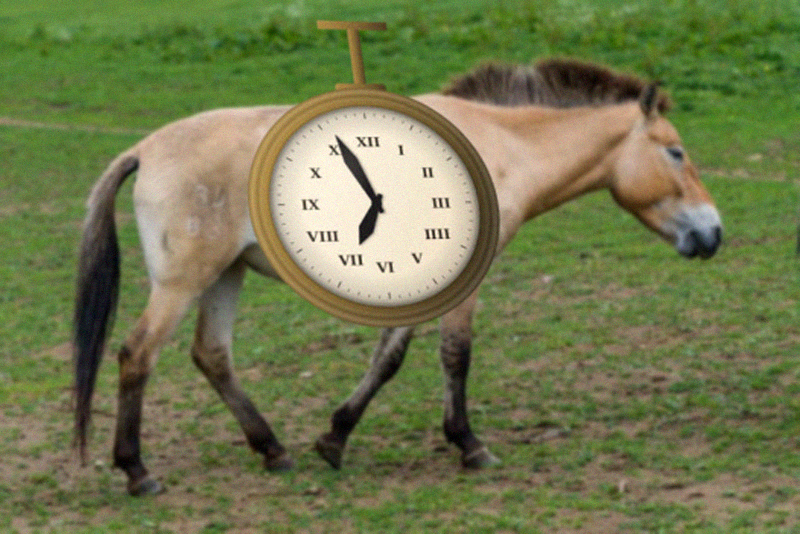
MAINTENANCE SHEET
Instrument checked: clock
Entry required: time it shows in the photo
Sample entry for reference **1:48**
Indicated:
**6:56**
